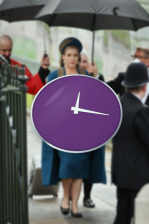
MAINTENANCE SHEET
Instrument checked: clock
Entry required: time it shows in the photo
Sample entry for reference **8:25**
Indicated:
**12:17**
